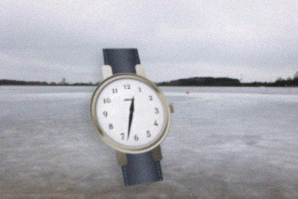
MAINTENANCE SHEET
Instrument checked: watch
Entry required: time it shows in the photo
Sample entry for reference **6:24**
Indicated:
**12:33**
